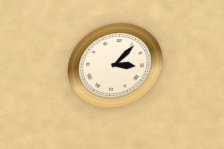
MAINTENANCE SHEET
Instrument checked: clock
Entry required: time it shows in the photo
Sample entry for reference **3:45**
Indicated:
**3:06**
